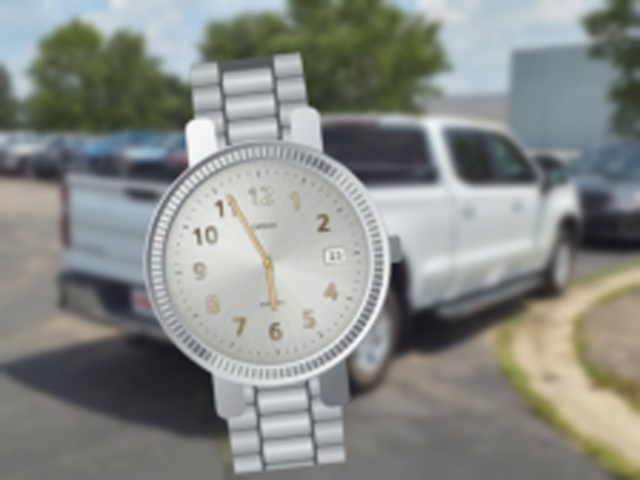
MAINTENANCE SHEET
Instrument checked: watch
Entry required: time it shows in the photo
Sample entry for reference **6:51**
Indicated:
**5:56**
